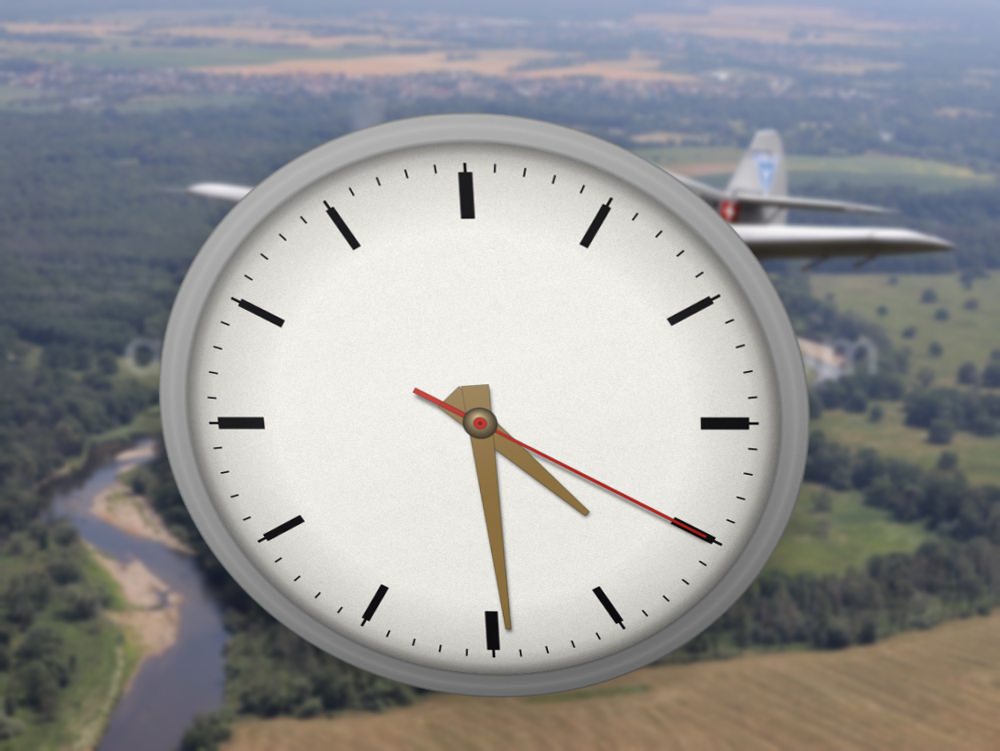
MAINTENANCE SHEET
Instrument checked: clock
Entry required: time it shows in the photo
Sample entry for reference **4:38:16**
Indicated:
**4:29:20**
